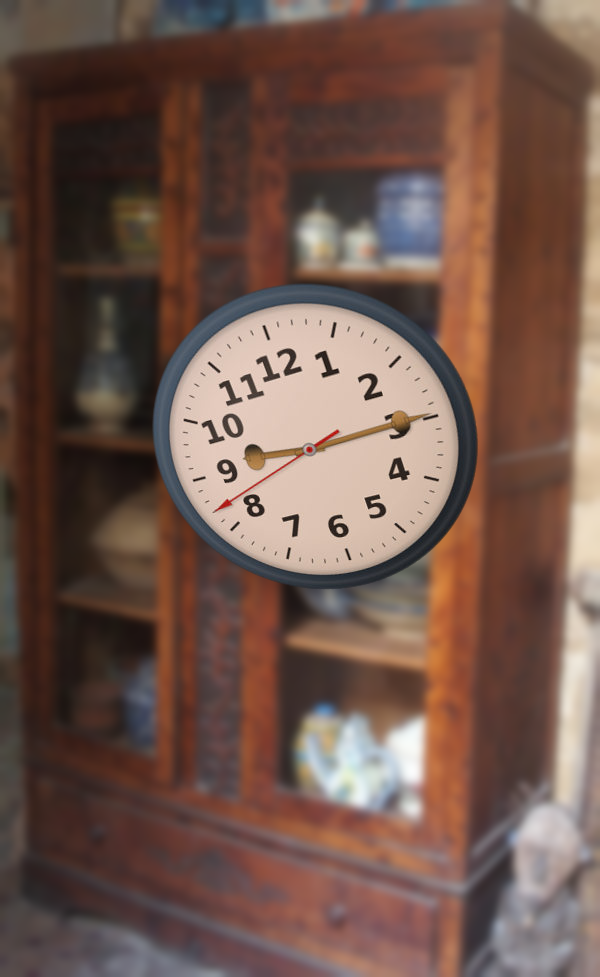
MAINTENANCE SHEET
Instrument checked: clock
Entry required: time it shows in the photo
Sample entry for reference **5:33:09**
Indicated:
**9:14:42**
